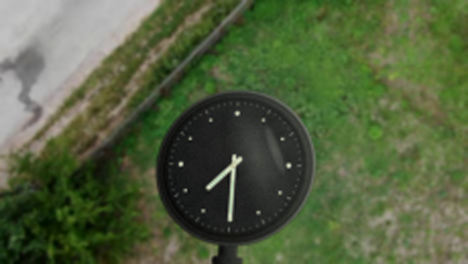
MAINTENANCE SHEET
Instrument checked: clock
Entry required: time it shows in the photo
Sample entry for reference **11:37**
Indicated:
**7:30**
